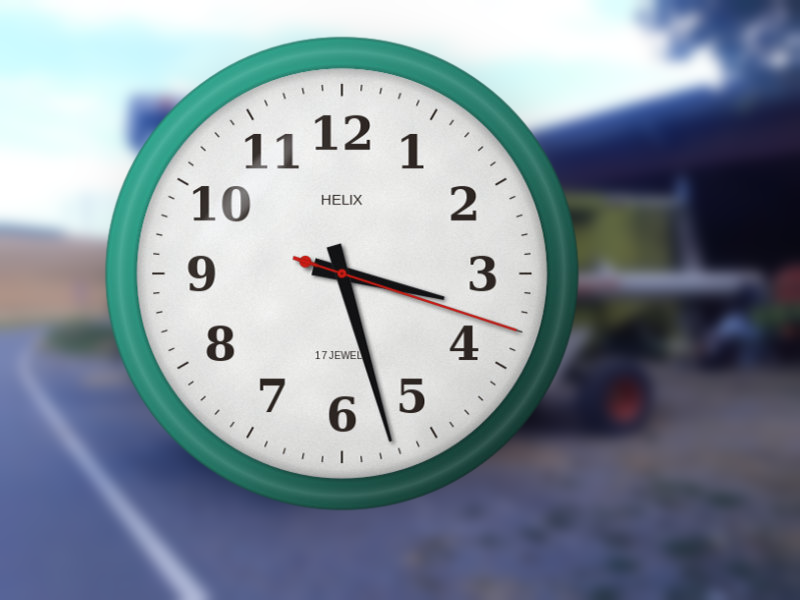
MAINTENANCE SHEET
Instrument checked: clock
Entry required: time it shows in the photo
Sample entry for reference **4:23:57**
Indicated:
**3:27:18**
